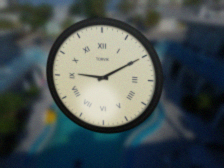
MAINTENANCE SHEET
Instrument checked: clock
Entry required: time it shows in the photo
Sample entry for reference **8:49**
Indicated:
**9:10**
